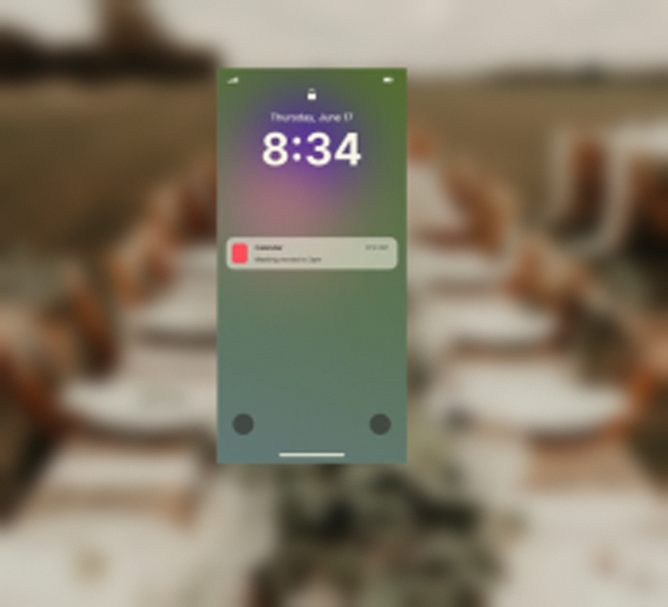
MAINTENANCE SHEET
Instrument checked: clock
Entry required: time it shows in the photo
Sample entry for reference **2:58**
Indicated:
**8:34**
